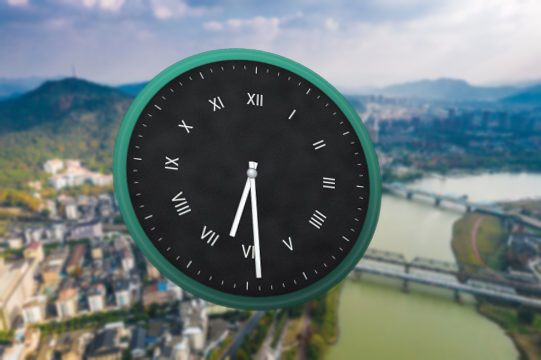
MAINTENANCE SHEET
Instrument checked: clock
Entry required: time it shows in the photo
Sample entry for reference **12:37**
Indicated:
**6:29**
